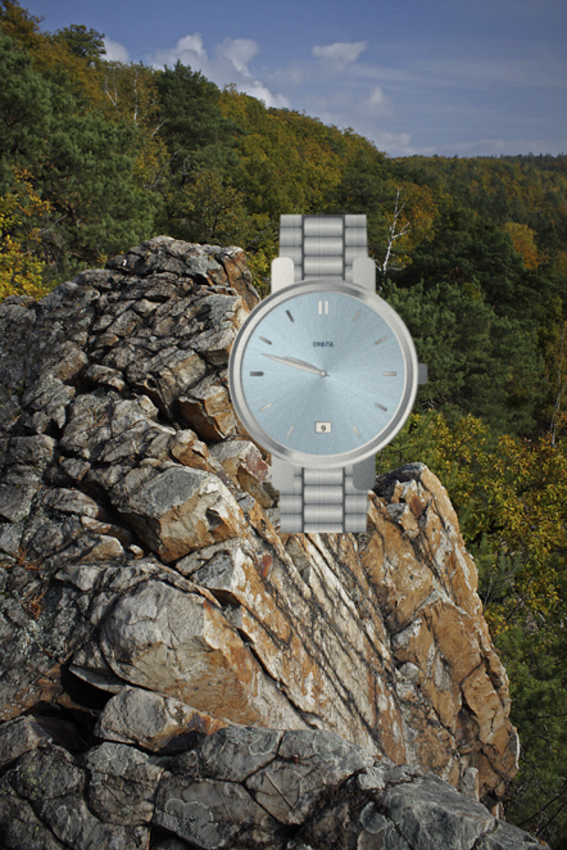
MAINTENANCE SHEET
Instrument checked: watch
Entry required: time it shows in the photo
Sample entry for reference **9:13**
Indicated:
**9:48**
